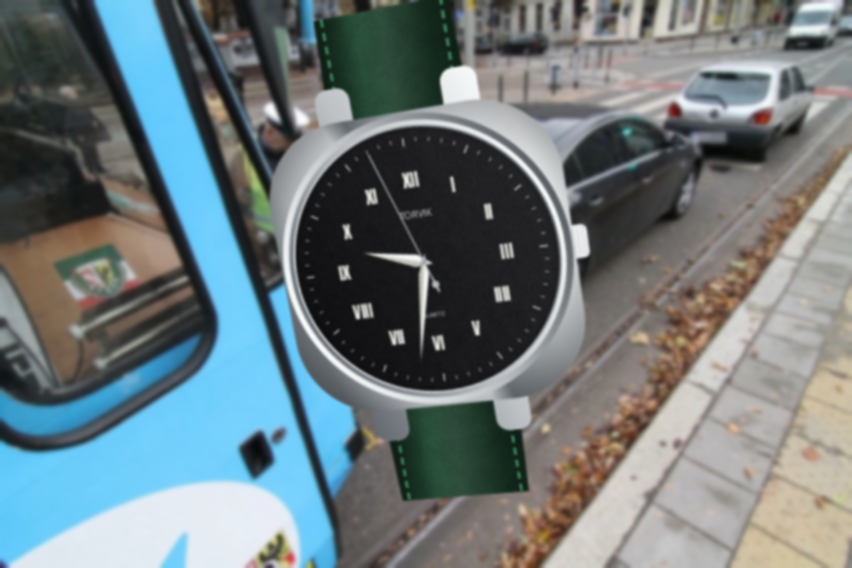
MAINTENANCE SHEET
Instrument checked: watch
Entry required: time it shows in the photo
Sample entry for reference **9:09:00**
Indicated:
**9:31:57**
